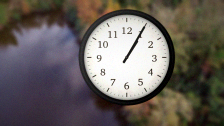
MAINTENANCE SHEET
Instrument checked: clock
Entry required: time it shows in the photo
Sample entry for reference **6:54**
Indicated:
**1:05**
